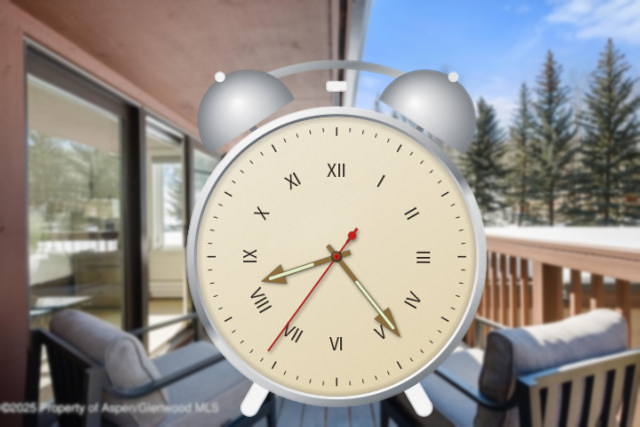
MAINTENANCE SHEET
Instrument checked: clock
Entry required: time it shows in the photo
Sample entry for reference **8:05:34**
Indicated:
**8:23:36**
